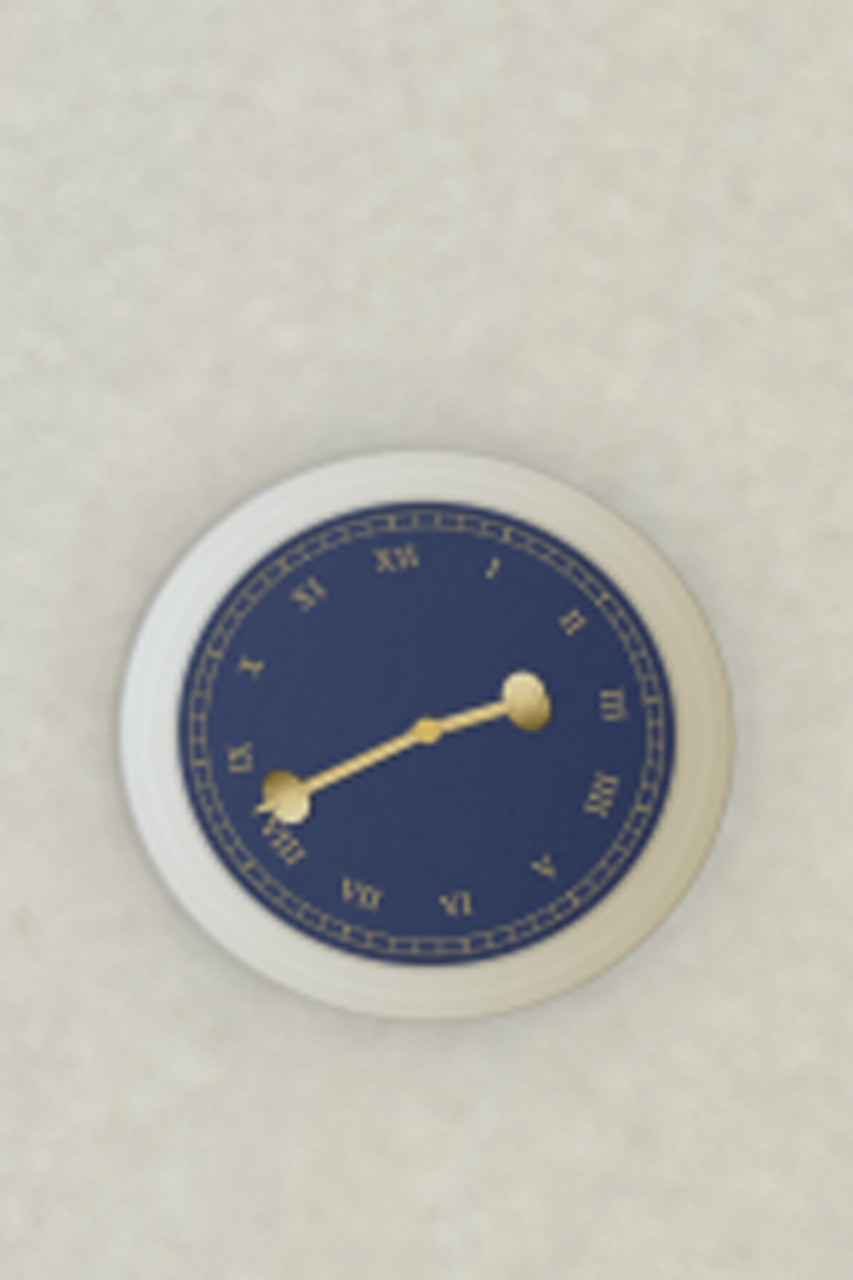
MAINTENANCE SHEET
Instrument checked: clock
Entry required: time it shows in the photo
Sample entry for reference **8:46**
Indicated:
**2:42**
